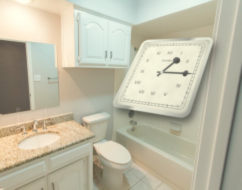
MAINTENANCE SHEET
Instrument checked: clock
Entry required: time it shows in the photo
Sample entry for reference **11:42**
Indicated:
**1:15**
